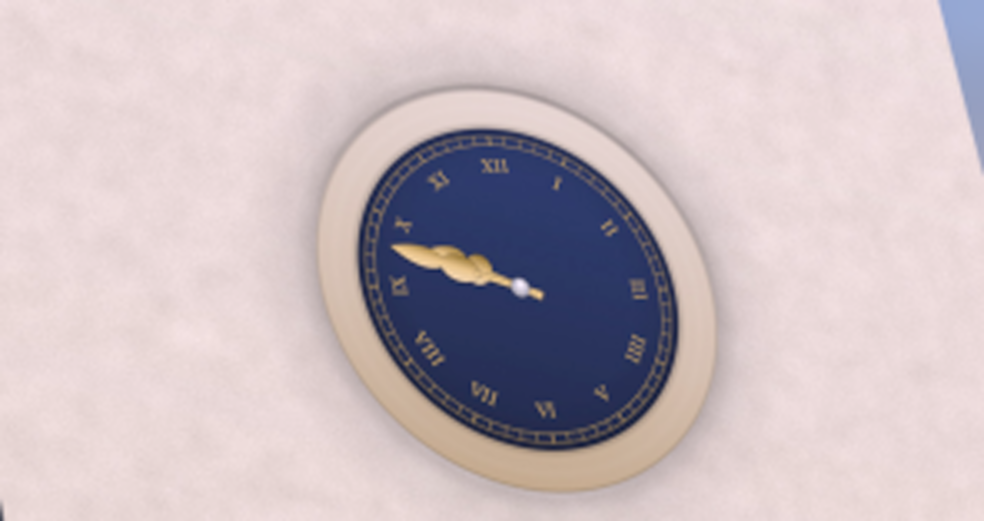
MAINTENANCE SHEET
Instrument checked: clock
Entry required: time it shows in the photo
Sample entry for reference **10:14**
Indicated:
**9:48**
